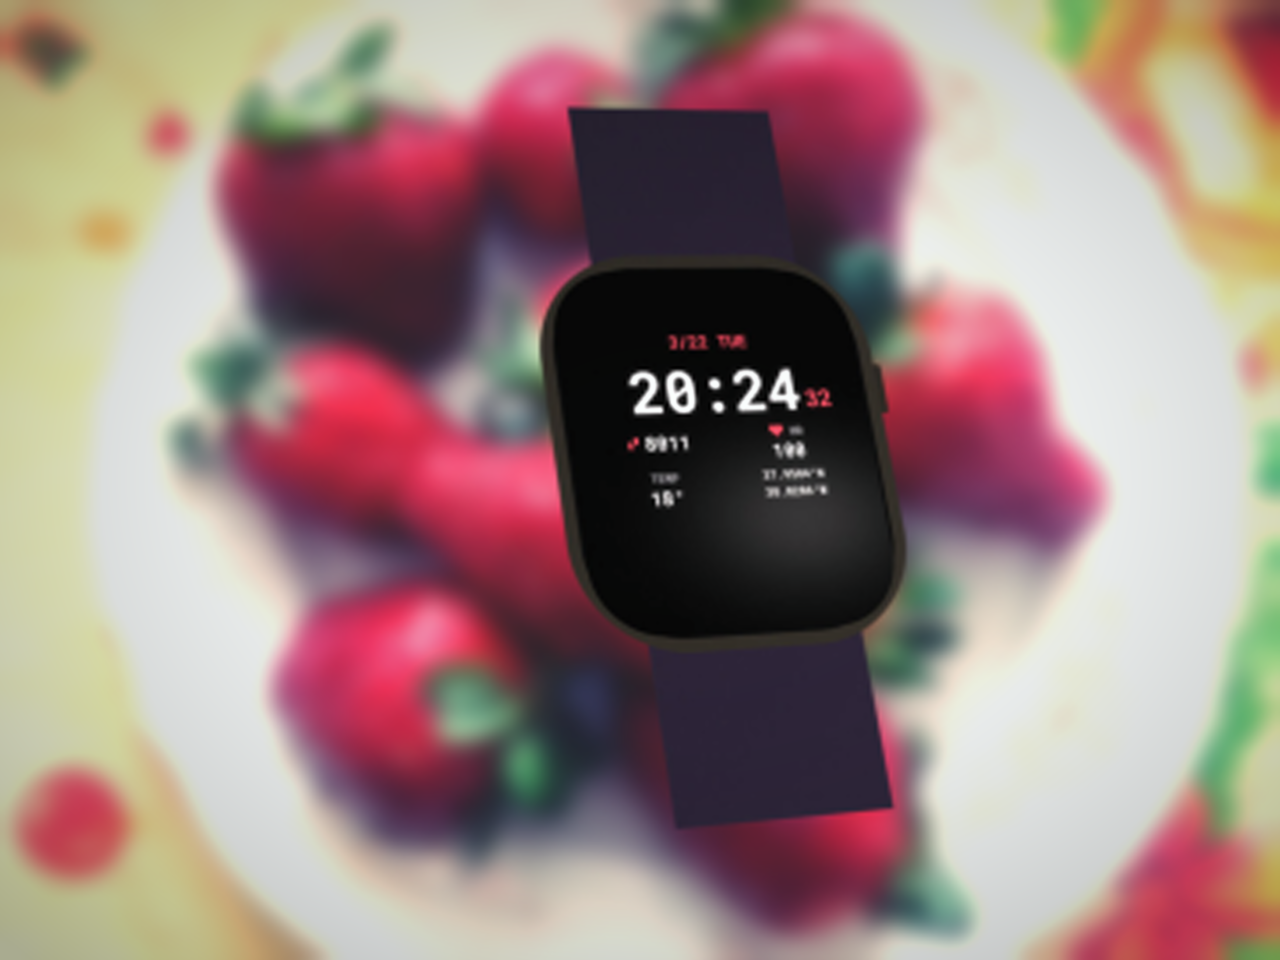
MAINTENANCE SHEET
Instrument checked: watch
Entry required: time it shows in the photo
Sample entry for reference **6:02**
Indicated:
**20:24**
